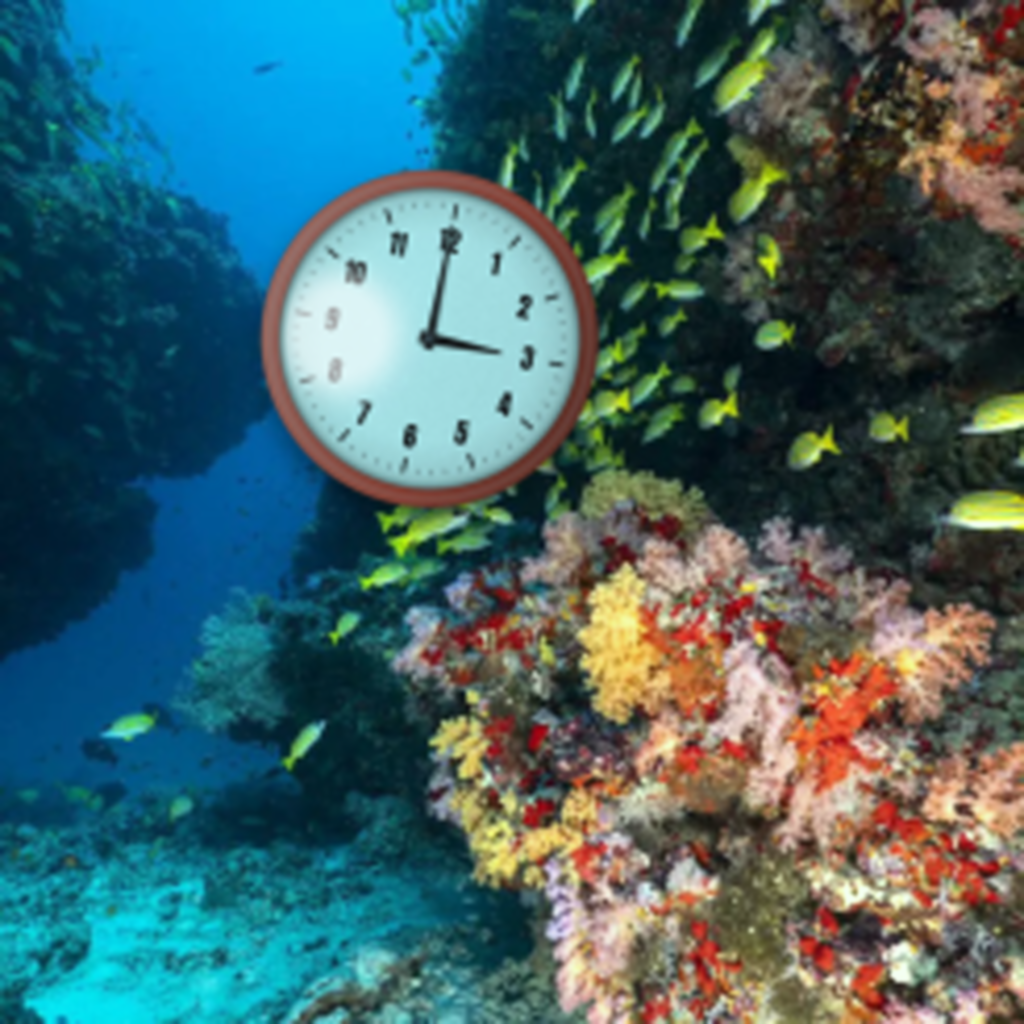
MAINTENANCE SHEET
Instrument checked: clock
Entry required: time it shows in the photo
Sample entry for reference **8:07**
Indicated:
**3:00**
